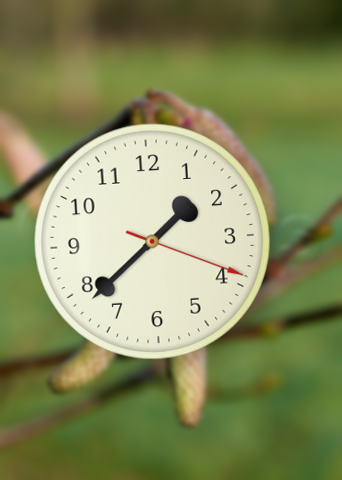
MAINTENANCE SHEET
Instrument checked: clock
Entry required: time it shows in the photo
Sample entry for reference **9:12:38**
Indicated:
**1:38:19**
